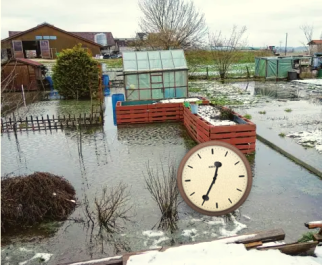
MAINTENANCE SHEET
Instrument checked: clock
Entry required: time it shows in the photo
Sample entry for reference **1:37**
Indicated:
**12:35**
